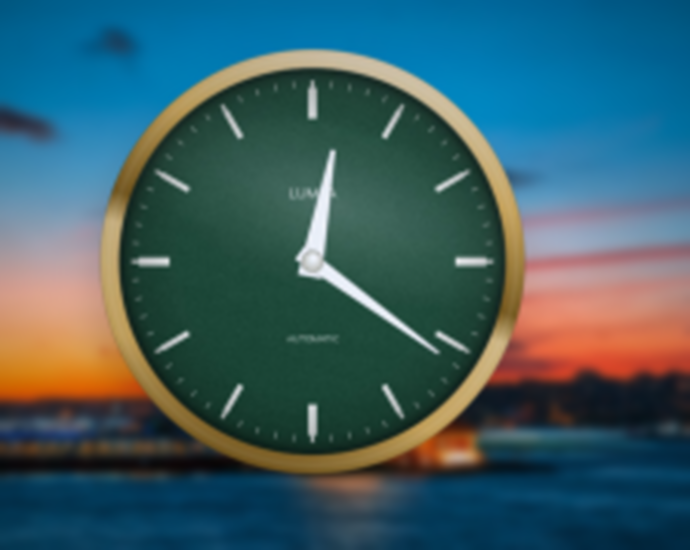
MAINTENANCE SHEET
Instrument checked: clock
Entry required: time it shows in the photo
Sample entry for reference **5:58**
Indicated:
**12:21**
